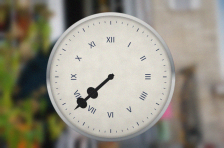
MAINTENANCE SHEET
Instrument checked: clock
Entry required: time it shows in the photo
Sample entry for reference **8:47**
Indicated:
**7:38**
